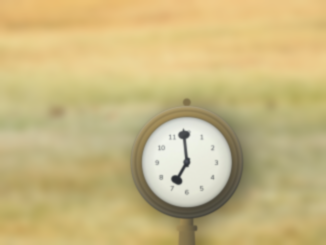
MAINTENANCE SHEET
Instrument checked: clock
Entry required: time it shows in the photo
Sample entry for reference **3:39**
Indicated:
**6:59**
